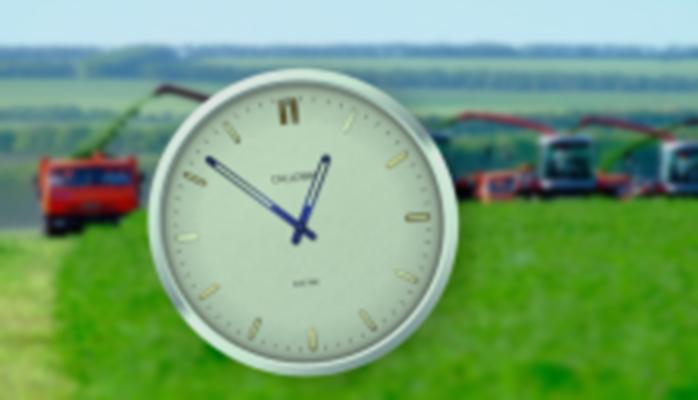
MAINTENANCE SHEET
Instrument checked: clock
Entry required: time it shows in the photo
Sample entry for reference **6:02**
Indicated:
**12:52**
